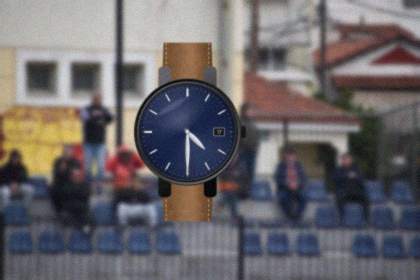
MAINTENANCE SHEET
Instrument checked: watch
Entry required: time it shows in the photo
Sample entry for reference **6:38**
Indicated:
**4:30**
